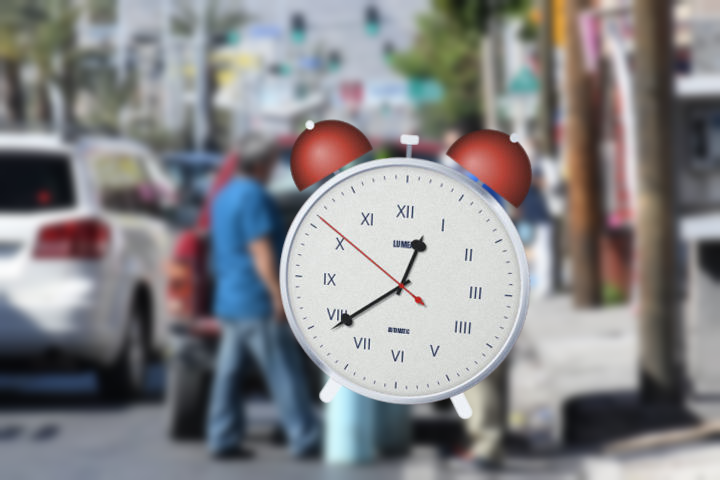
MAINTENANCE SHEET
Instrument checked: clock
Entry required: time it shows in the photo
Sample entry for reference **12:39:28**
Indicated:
**12:38:51**
